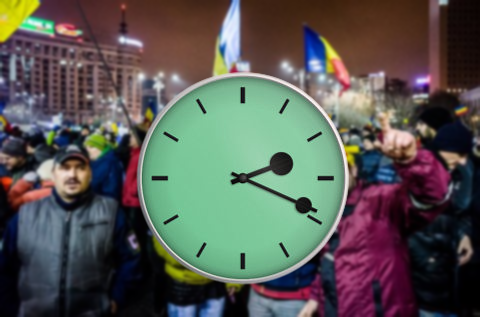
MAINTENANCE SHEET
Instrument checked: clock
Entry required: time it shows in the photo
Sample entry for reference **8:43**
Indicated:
**2:19**
